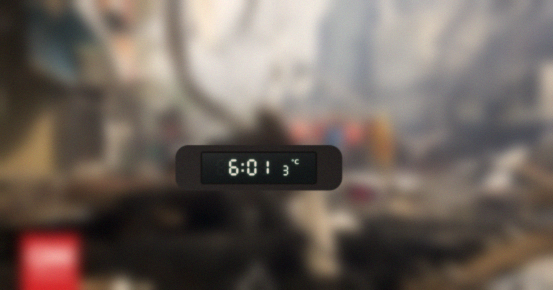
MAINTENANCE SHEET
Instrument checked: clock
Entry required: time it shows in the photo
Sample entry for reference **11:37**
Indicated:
**6:01**
